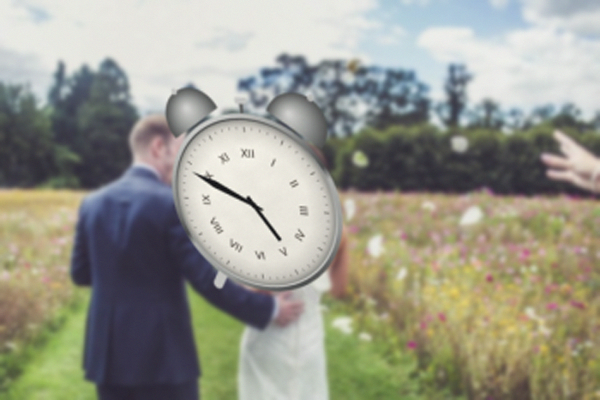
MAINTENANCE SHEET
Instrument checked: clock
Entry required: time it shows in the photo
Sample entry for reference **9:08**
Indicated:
**4:49**
